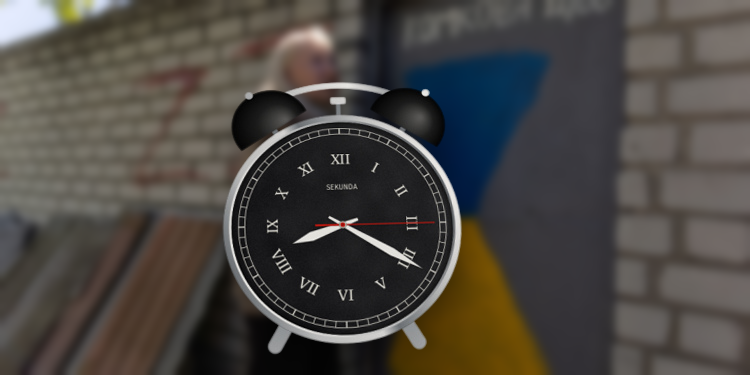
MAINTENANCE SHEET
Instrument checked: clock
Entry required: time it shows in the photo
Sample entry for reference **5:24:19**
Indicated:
**8:20:15**
